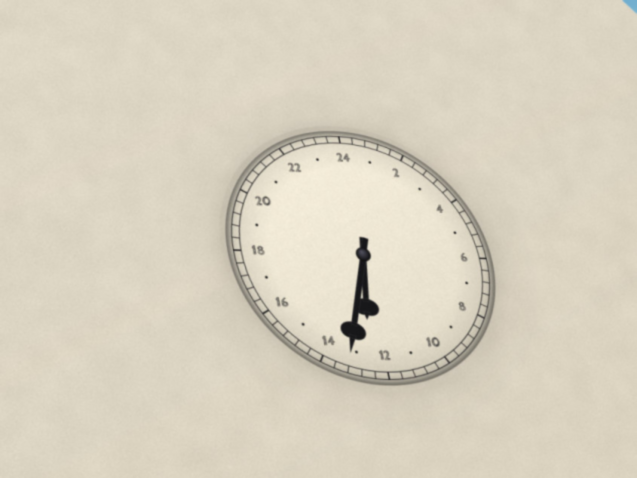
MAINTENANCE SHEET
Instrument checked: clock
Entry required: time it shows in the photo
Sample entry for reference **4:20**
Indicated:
**12:33**
